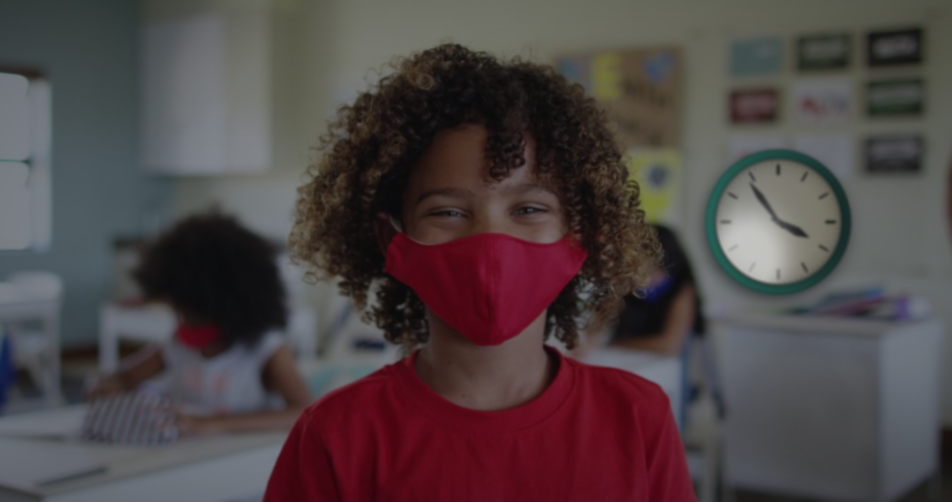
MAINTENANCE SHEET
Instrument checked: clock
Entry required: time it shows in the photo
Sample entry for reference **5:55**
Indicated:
**3:54**
